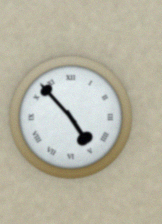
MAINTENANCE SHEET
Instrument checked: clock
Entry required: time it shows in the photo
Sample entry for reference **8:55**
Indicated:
**4:53**
